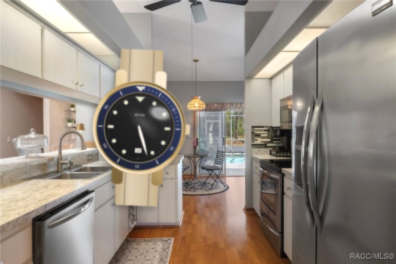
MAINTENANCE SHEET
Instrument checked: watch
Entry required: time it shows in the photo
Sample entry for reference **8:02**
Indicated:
**5:27**
